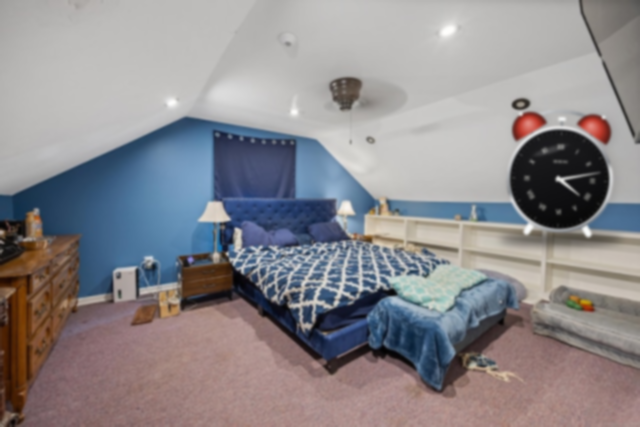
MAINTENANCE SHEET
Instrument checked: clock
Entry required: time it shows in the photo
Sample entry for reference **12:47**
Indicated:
**4:13**
